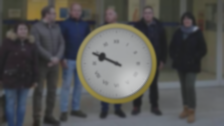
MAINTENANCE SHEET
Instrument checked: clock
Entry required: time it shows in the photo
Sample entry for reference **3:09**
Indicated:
**9:49**
